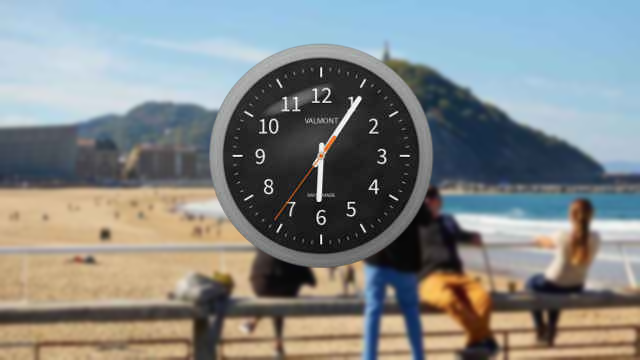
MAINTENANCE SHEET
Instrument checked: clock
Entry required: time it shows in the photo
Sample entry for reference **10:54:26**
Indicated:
**6:05:36**
